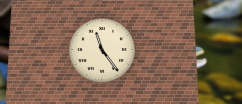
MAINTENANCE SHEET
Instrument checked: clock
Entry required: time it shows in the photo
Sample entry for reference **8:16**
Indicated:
**11:24**
